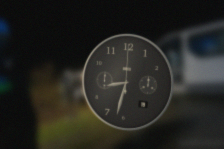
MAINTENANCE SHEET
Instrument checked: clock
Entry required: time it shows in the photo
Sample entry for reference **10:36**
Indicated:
**8:32**
